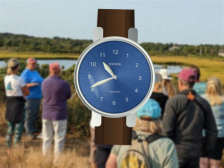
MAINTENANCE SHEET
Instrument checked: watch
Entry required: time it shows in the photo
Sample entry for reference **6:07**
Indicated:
**10:41**
